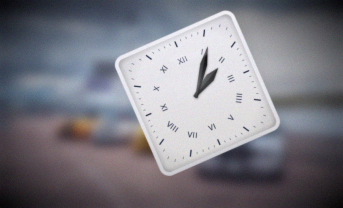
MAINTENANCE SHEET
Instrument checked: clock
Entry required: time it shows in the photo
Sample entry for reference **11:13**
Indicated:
**2:06**
